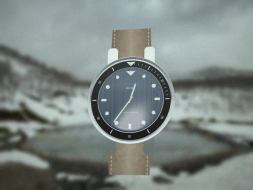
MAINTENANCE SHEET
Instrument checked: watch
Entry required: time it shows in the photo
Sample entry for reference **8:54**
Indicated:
**12:36**
